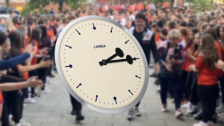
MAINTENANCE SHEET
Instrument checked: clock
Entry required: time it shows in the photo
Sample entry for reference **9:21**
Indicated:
**2:15**
